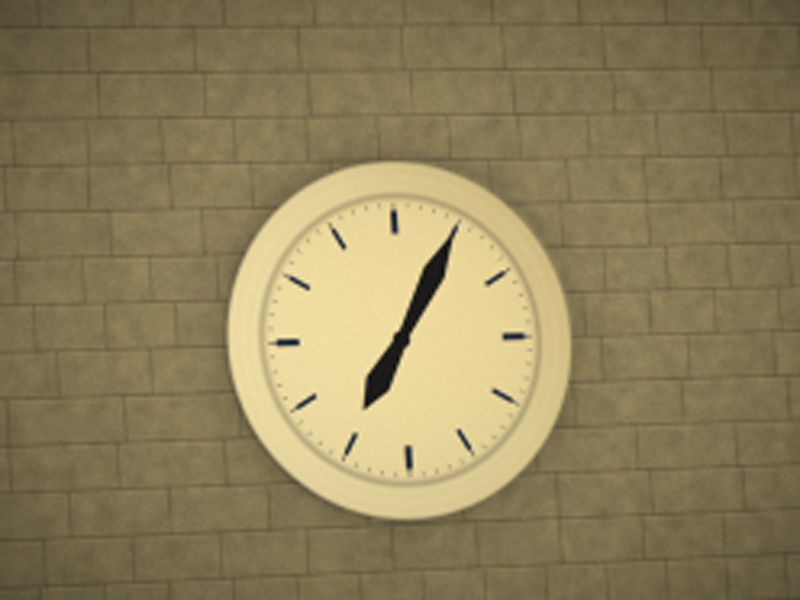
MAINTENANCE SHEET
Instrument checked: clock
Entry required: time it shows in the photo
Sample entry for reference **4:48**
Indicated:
**7:05**
